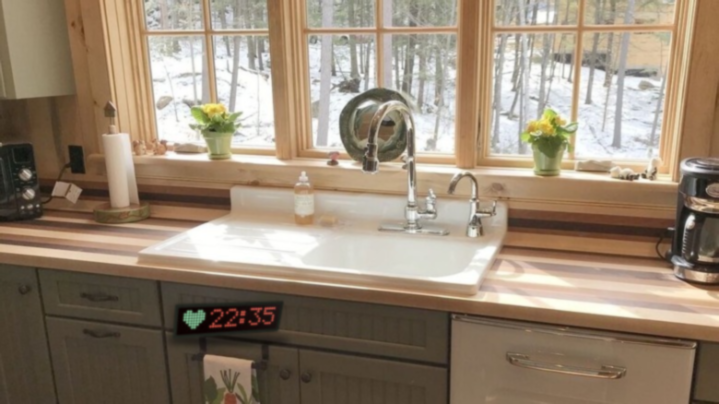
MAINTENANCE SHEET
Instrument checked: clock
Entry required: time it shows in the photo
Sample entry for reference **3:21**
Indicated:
**22:35**
